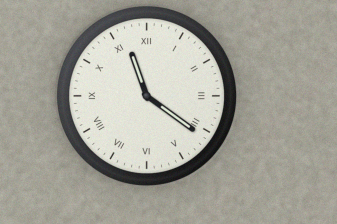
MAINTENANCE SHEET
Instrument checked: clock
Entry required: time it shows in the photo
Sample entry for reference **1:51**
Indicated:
**11:21**
